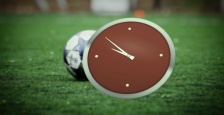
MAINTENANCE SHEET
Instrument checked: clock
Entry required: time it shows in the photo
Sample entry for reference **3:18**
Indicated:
**9:52**
